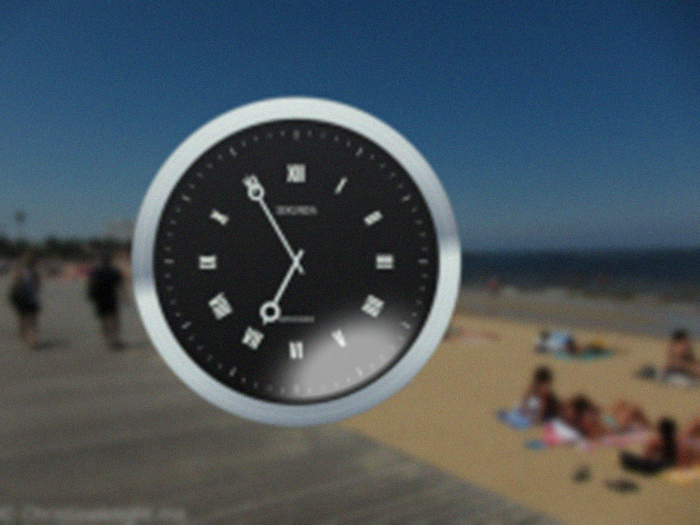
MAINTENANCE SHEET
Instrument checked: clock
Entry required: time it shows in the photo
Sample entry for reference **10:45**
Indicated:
**6:55**
